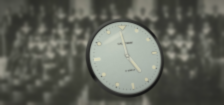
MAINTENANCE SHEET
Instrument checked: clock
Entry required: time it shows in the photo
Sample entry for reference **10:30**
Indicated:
**4:59**
